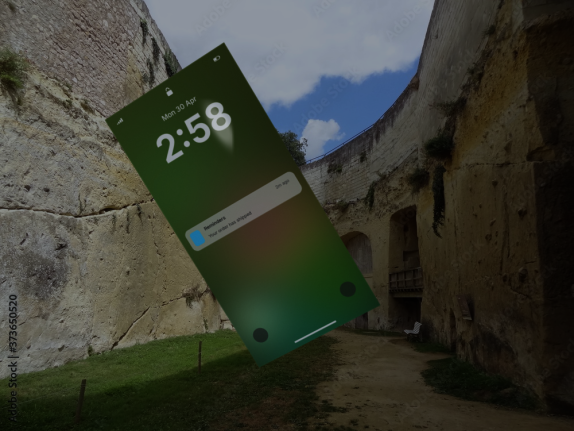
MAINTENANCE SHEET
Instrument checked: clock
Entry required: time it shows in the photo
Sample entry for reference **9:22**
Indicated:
**2:58**
